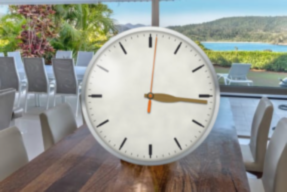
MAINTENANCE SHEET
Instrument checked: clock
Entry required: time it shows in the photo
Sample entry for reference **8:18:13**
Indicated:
**3:16:01**
